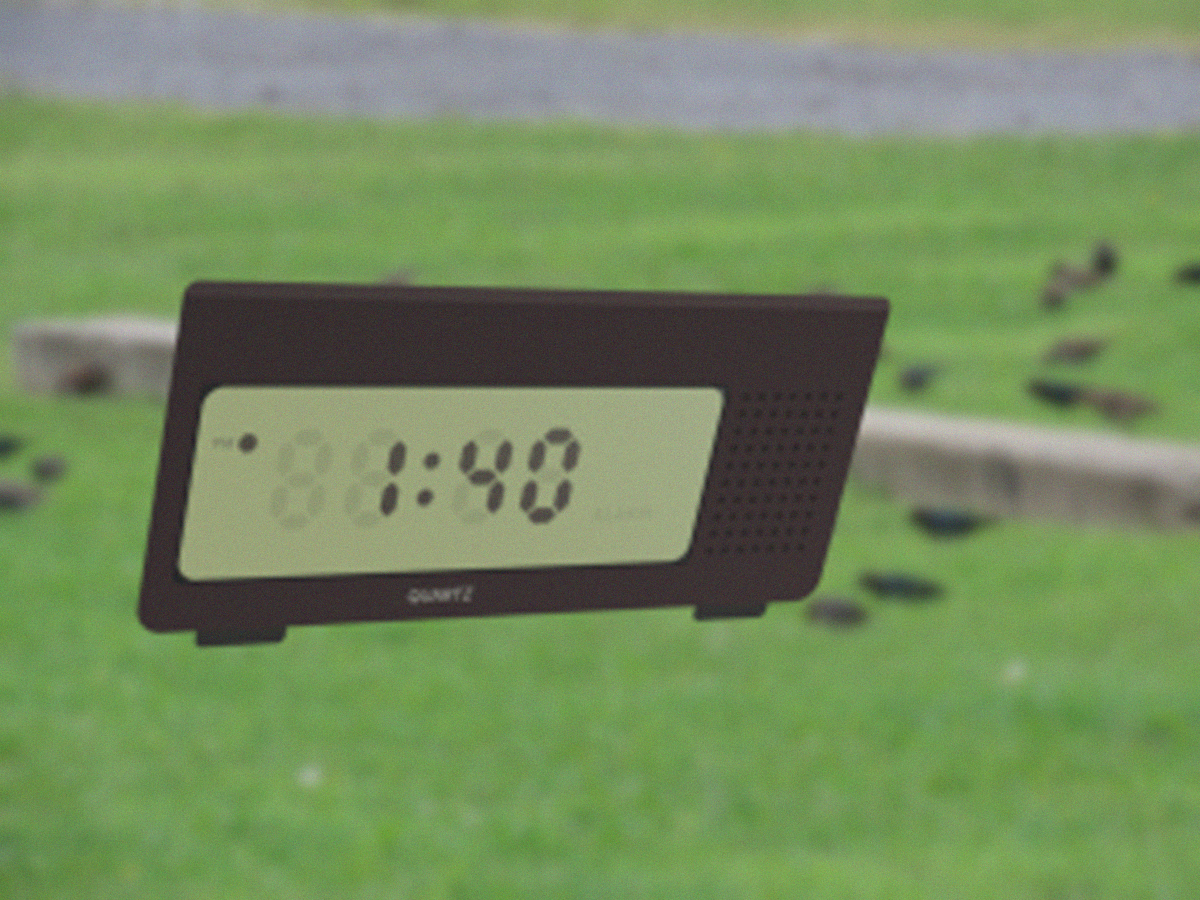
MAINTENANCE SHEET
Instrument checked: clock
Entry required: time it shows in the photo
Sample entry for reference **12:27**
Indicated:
**1:40**
